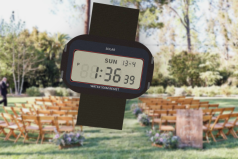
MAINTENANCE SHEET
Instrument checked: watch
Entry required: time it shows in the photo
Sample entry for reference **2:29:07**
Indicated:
**1:36:39**
